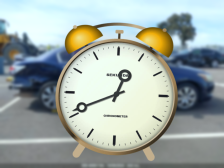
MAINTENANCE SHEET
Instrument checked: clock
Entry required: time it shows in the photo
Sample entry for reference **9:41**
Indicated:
**12:41**
